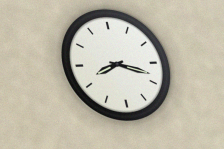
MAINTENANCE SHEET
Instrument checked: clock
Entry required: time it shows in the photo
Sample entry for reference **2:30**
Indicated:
**8:18**
